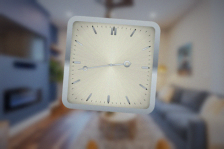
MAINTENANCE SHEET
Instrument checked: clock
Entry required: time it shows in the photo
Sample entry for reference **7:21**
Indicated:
**2:43**
